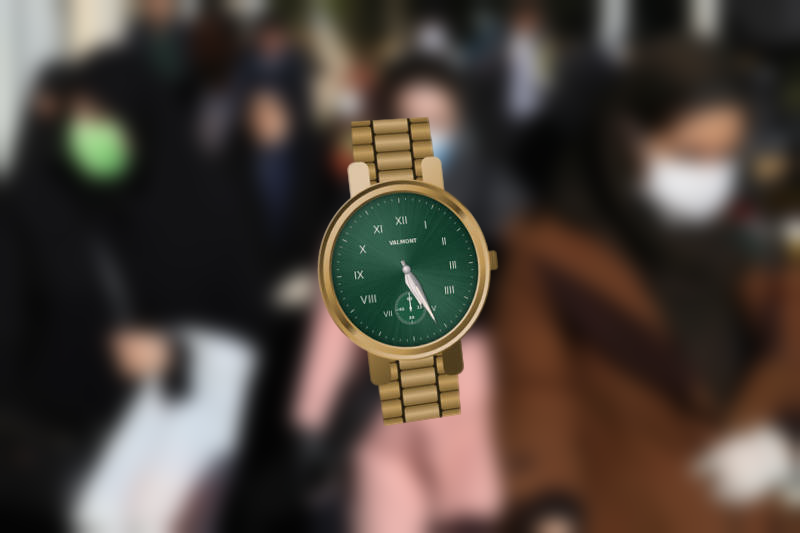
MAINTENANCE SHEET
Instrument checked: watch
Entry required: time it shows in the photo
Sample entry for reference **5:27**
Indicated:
**5:26**
